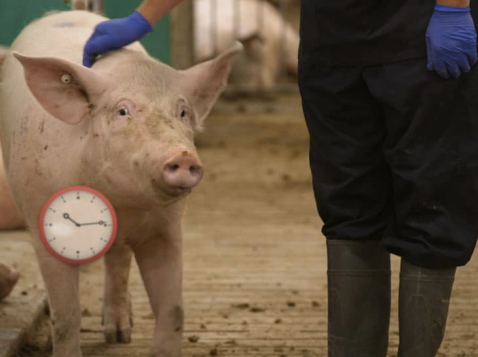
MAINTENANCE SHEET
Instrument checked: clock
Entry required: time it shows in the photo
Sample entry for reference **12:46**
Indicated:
**10:14**
